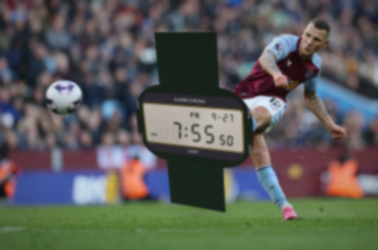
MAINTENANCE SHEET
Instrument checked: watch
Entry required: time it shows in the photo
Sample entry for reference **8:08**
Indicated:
**7:55**
